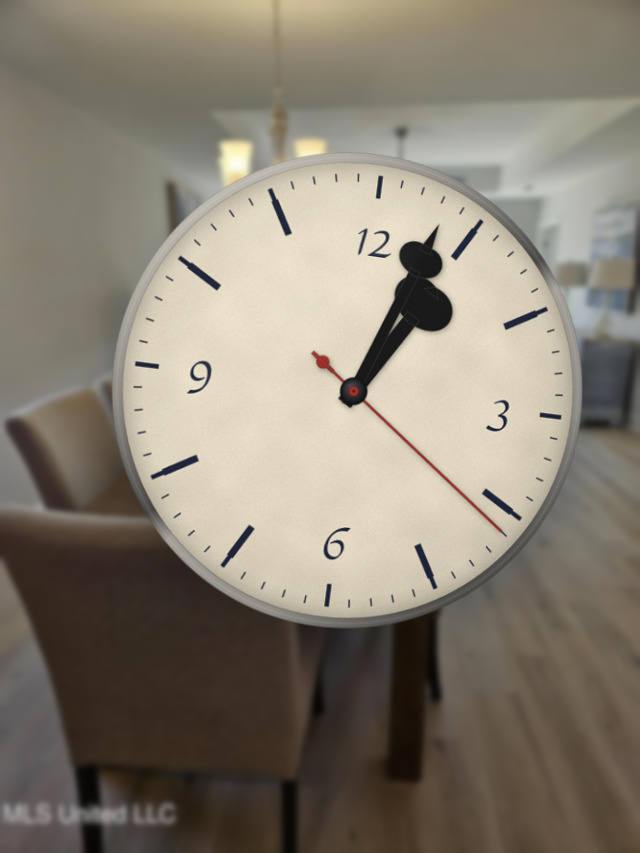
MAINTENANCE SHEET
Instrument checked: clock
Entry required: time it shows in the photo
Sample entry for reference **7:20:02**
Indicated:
**1:03:21**
